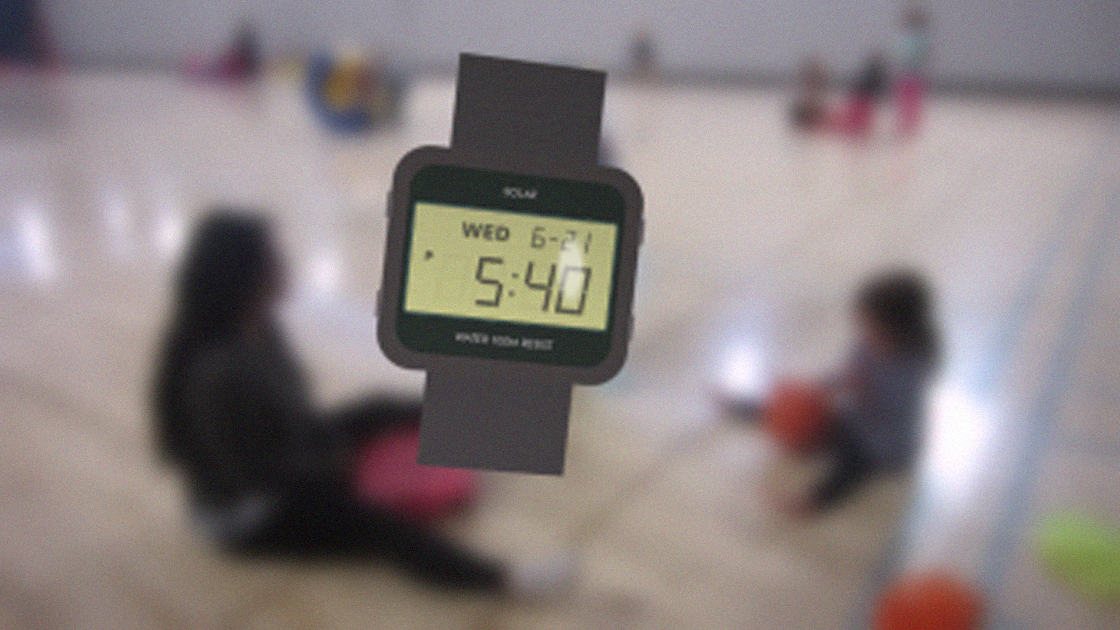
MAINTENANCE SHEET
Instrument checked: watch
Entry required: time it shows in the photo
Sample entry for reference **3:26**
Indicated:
**5:40**
